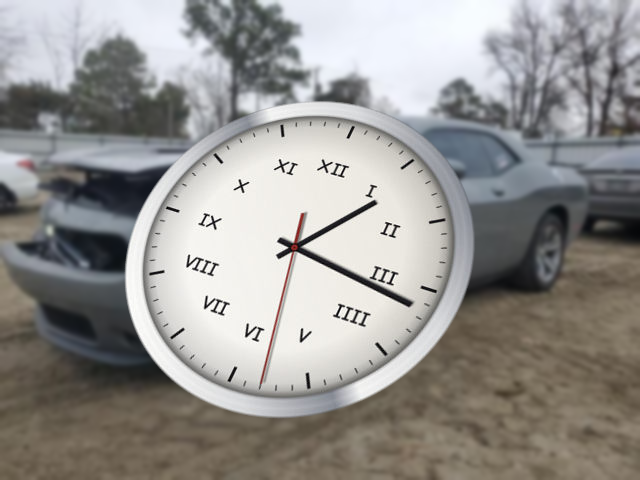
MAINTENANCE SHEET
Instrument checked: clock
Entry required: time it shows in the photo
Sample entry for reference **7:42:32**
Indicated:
**1:16:28**
